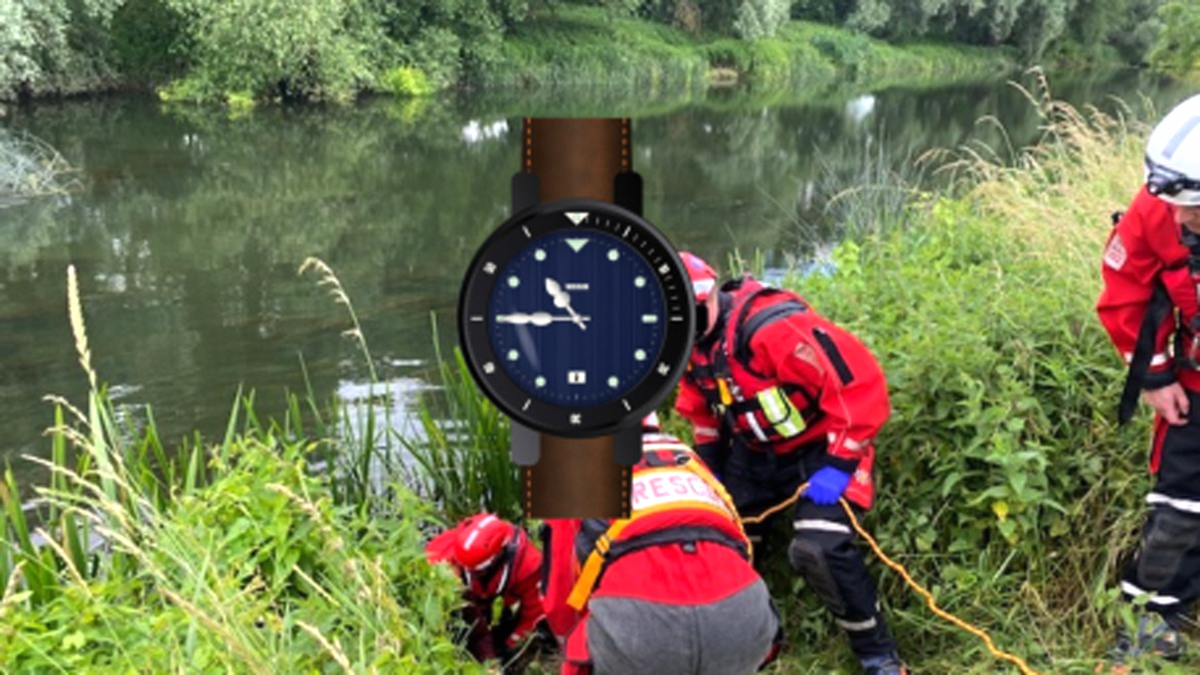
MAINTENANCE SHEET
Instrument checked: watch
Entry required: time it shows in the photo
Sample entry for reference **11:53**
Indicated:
**10:45**
